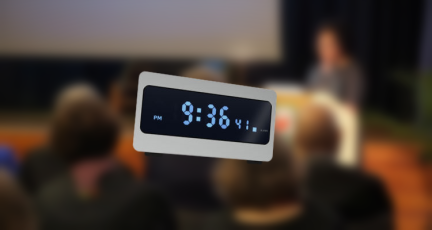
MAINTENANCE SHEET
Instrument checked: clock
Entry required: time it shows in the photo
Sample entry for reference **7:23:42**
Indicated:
**9:36:41**
